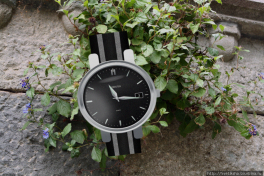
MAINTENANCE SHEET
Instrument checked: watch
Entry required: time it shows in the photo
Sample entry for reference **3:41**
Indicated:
**11:16**
